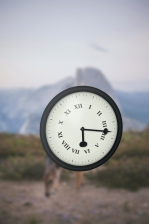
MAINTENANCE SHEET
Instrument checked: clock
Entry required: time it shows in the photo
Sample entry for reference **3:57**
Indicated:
**6:18**
